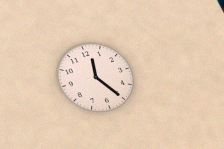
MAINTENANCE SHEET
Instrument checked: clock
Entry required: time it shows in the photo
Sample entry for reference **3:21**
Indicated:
**12:25**
